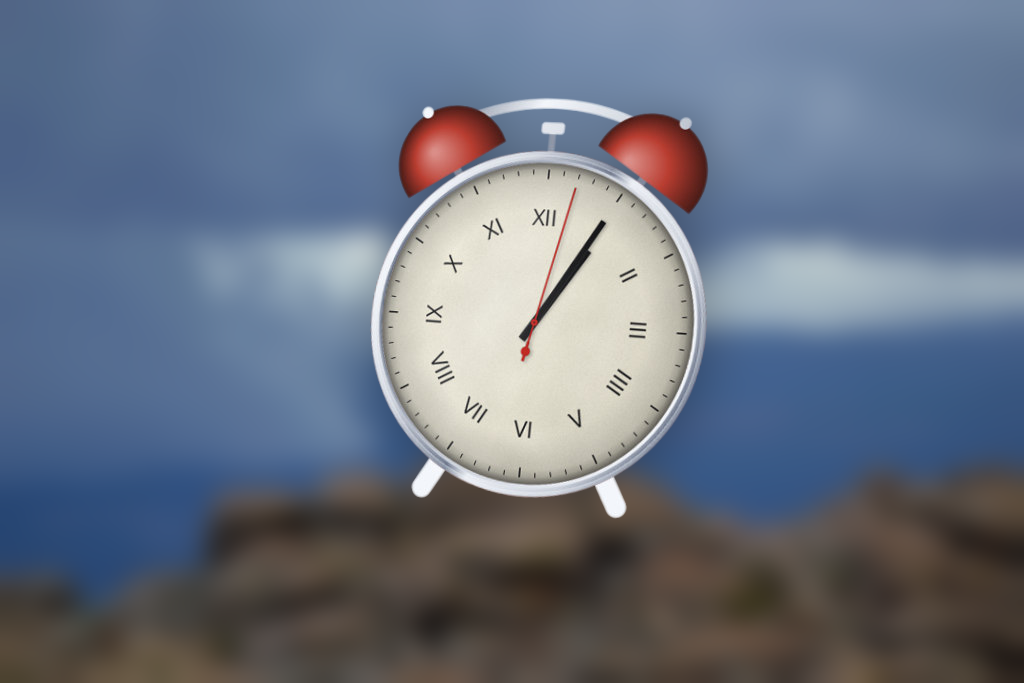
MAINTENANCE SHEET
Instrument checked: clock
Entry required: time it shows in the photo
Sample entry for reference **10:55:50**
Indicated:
**1:05:02**
